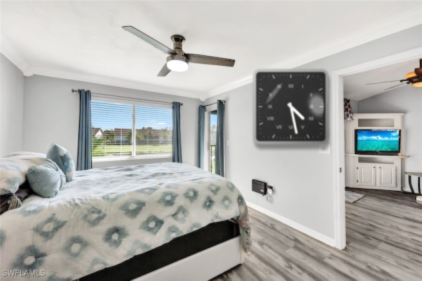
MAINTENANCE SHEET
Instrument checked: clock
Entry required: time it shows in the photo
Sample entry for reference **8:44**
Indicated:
**4:28**
